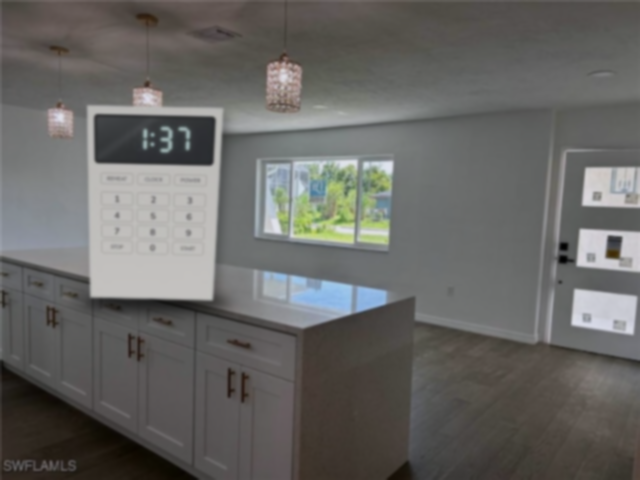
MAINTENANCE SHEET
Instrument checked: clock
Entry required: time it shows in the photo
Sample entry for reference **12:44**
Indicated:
**1:37**
